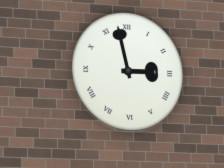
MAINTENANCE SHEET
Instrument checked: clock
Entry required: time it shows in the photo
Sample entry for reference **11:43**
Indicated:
**2:58**
